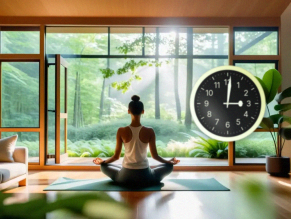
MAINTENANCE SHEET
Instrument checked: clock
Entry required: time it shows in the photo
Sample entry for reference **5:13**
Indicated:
**3:01**
